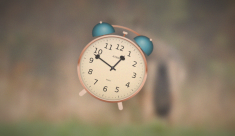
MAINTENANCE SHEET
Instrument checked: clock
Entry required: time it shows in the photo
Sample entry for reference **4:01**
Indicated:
**12:48**
